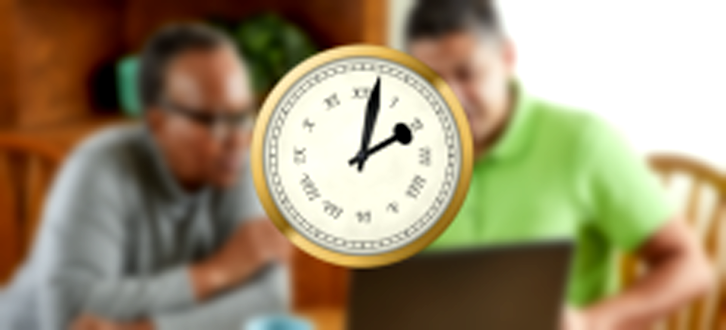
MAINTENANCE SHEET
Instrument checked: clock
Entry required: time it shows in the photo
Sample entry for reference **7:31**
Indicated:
**2:02**
